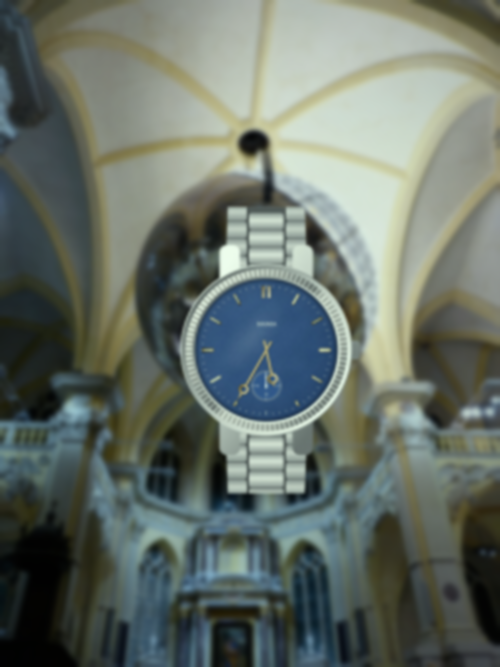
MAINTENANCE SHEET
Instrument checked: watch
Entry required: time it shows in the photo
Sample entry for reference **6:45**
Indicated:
**5:35**
